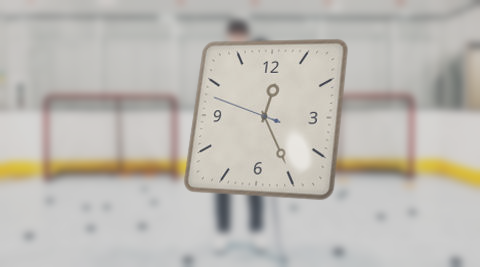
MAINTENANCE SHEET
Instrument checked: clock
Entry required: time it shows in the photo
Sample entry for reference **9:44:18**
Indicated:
**12:24:48**
